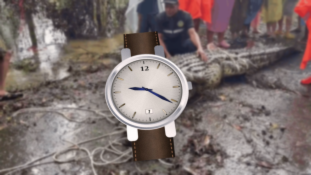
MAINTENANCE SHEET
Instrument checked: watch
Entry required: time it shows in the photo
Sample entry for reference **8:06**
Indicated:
**9:21**
